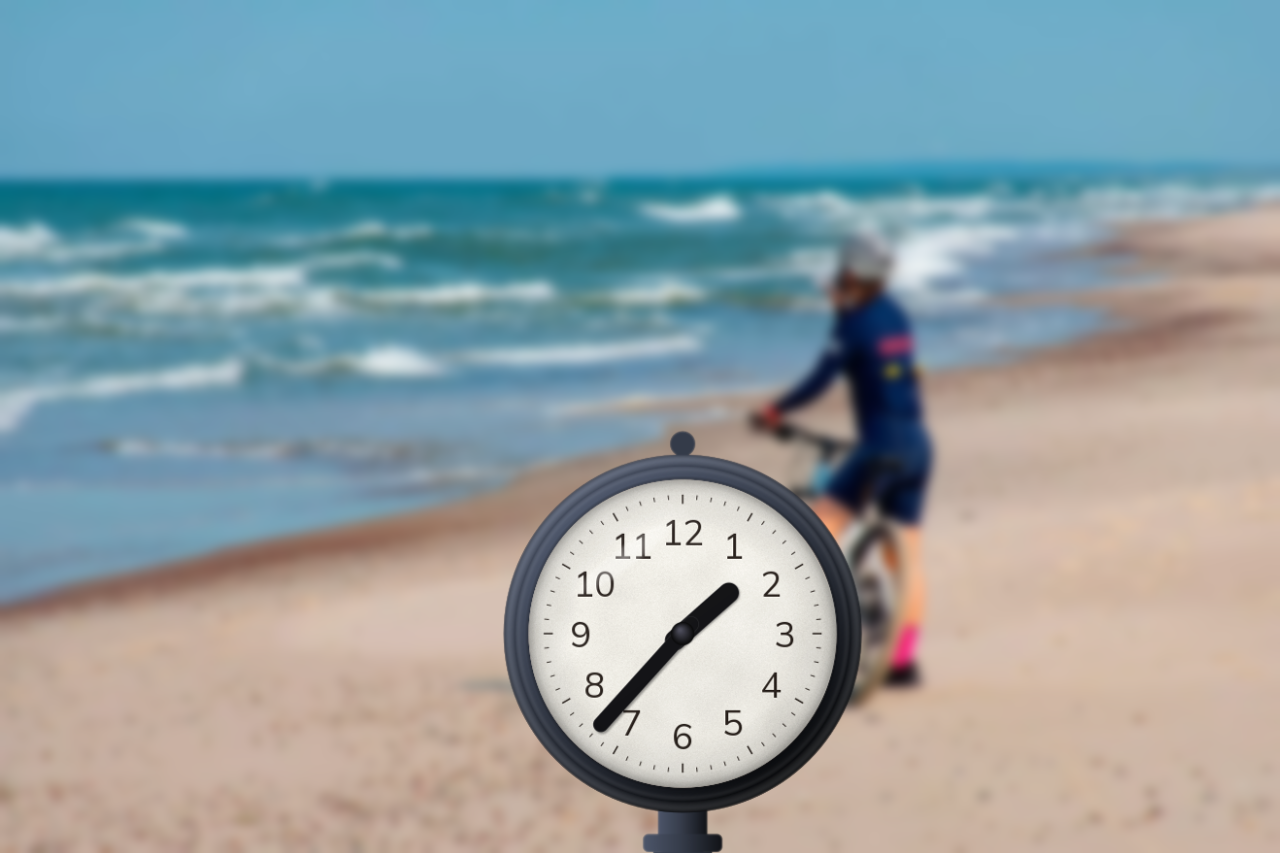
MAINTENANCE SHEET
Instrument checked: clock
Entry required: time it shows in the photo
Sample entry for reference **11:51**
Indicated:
**1:37**
